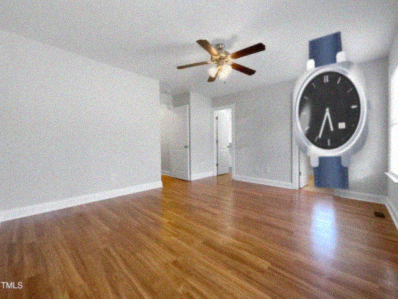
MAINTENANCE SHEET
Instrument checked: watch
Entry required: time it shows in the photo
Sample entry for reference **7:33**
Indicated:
**5:34**
